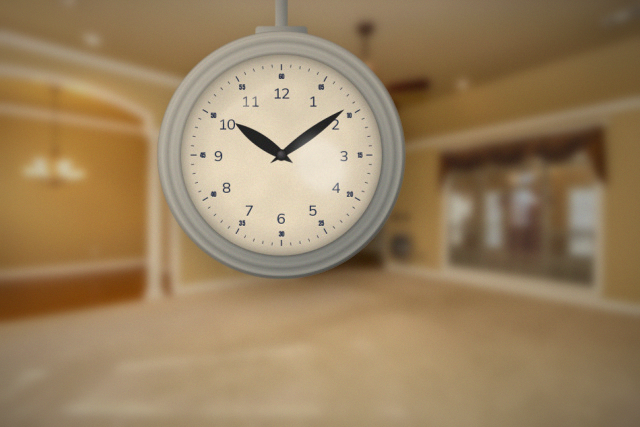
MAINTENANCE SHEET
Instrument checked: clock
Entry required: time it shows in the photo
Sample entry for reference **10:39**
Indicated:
**10:09**
